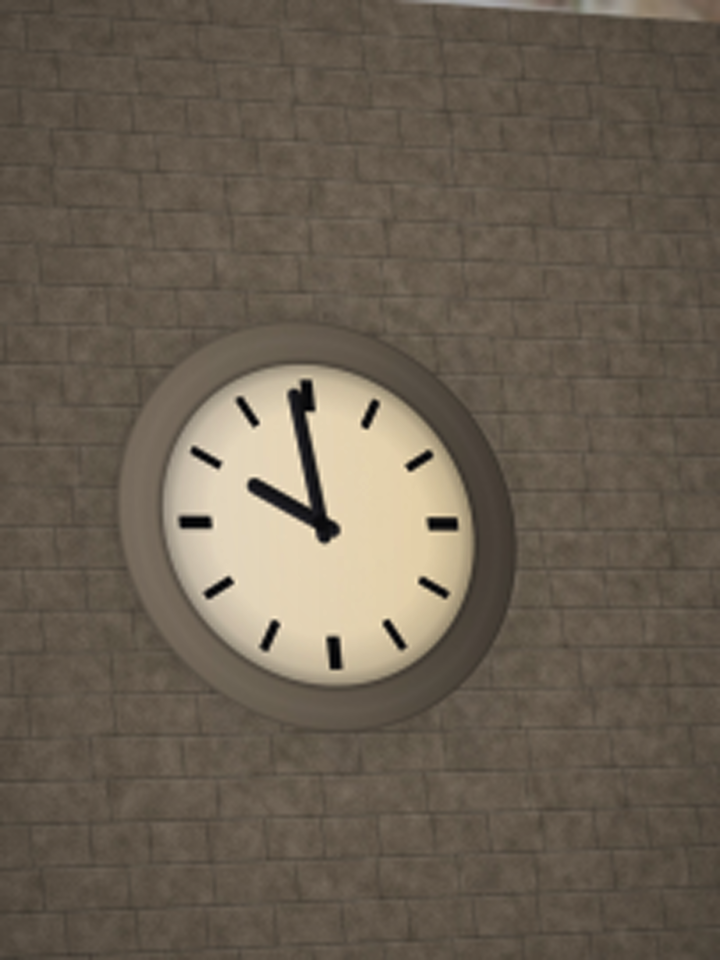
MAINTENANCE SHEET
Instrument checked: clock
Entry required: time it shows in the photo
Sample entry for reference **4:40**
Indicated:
**9:59**
